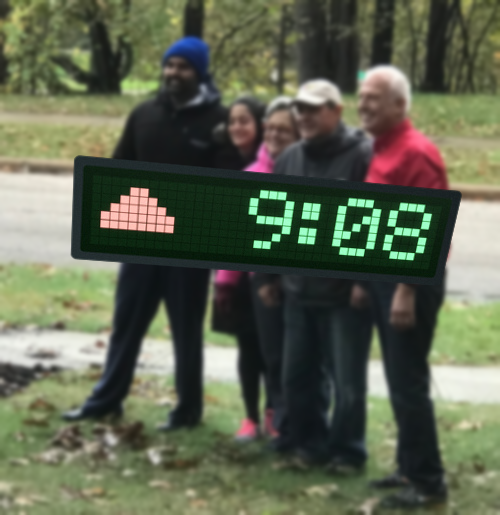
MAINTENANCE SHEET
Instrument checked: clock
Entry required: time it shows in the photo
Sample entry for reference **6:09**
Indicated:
**9:08**
